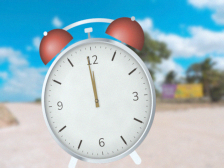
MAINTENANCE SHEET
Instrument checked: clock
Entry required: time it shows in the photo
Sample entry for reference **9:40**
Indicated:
**11:59**
